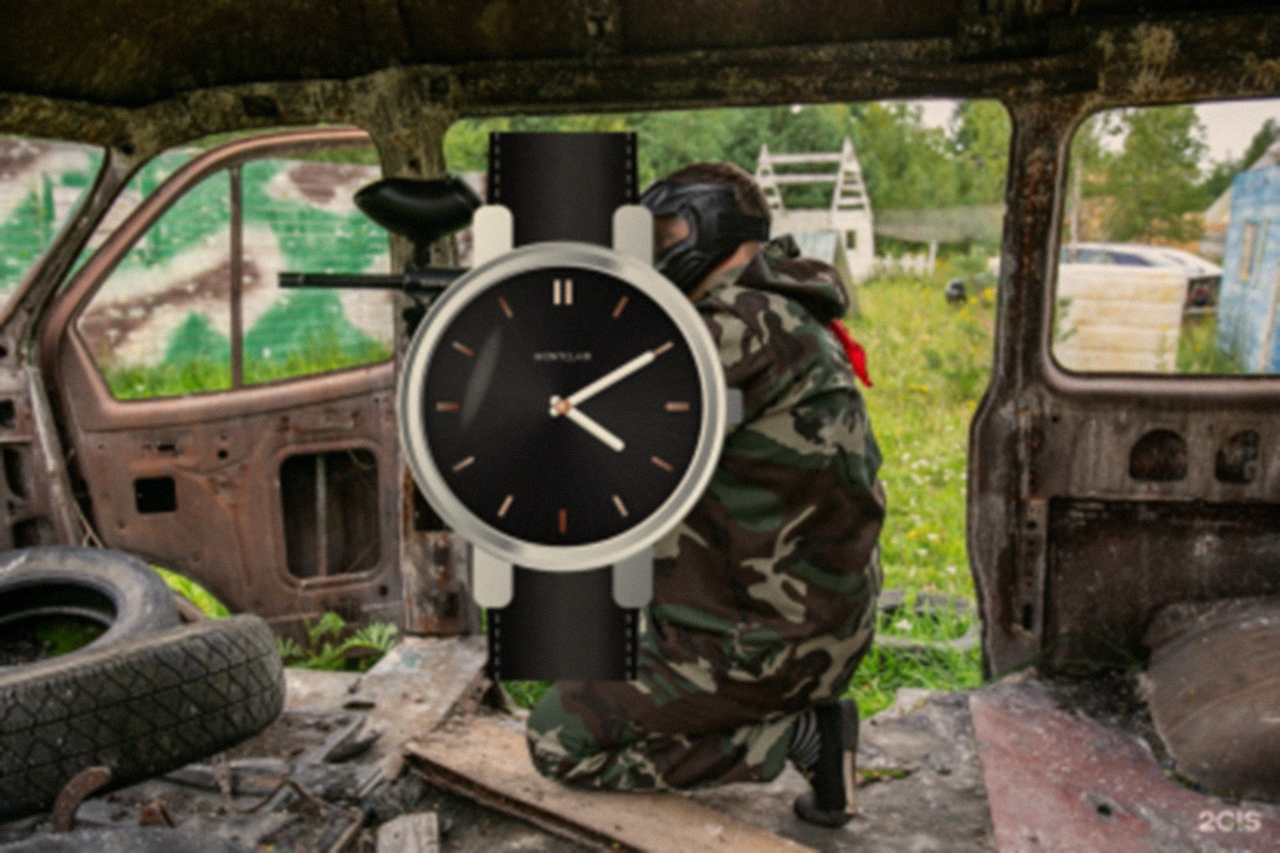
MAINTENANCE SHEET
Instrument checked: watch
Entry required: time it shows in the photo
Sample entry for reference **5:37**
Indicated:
**4:10**
